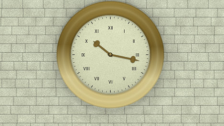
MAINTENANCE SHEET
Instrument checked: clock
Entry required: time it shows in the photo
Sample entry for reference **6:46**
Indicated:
**10:17**
